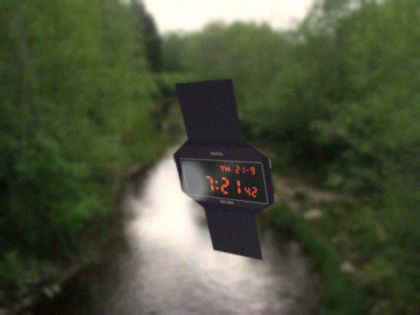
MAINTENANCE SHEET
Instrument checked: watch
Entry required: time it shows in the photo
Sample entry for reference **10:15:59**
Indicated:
**7:21:42**
